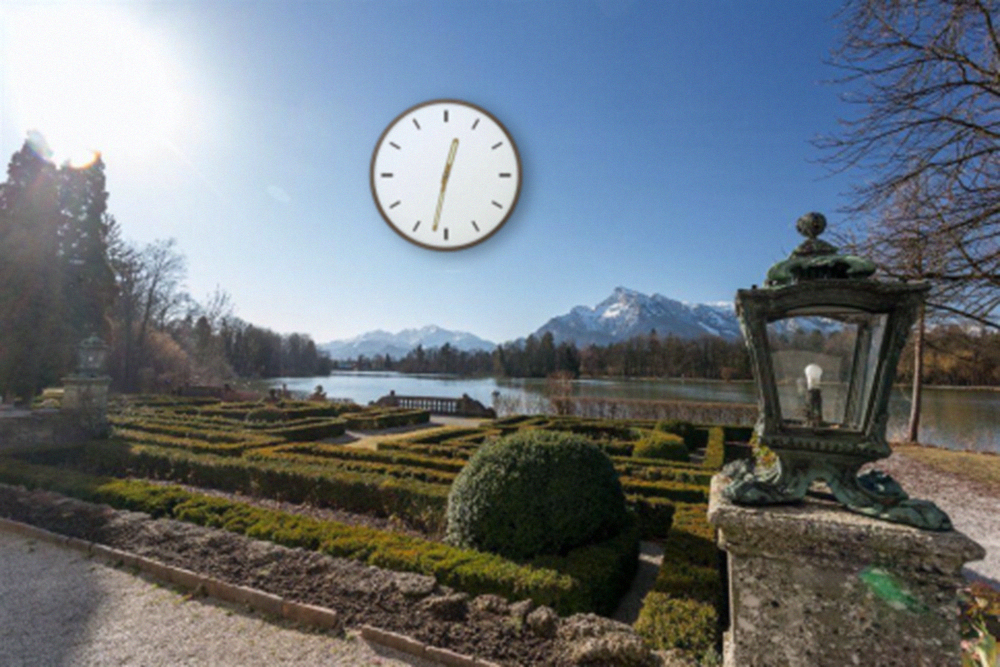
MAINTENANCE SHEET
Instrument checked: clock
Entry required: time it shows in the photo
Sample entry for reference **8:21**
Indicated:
**12:32**
